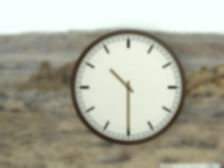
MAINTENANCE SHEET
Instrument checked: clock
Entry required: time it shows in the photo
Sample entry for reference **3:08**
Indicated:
**10:30**
